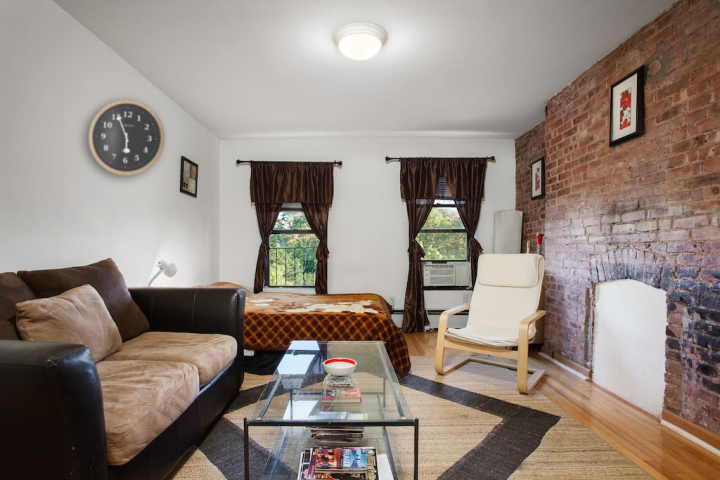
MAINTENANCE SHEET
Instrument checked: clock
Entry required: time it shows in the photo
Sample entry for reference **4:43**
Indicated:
**5:56**
